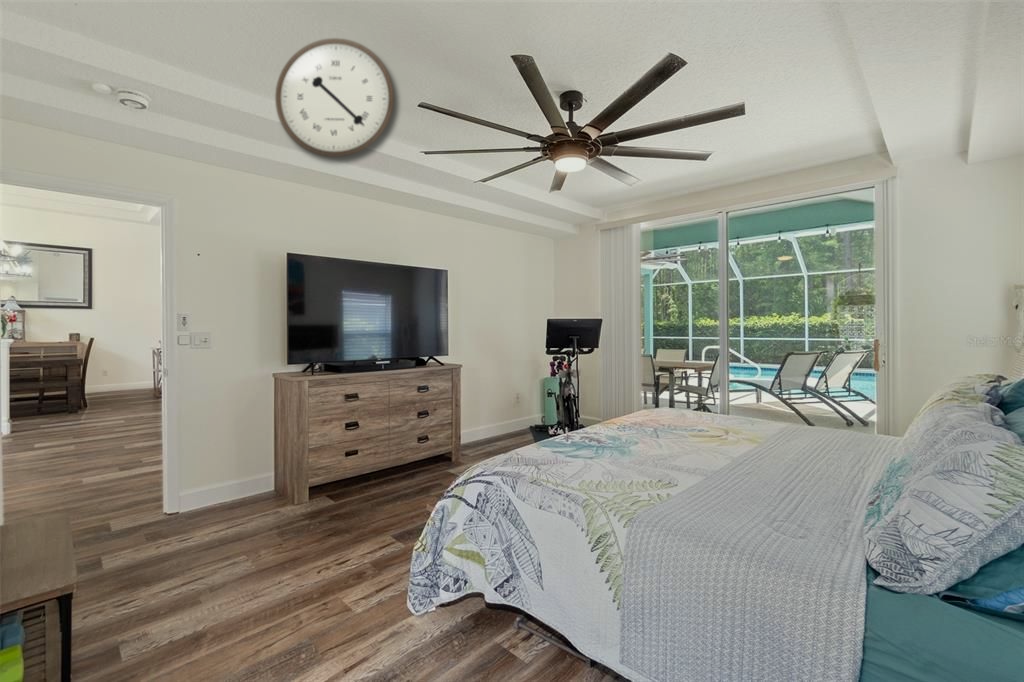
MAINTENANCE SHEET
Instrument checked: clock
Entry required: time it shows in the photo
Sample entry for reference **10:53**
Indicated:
**10:22**
